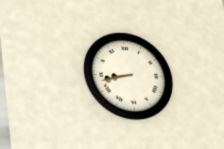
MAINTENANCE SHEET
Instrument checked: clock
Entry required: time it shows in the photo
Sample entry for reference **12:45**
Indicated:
**8:43**
